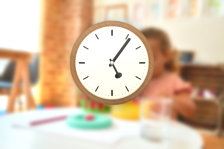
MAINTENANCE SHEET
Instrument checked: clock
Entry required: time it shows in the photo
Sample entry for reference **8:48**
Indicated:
**5:06**
